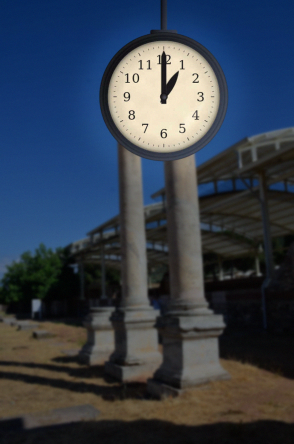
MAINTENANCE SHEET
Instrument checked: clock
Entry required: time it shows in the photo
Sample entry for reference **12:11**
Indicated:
**1:00**
